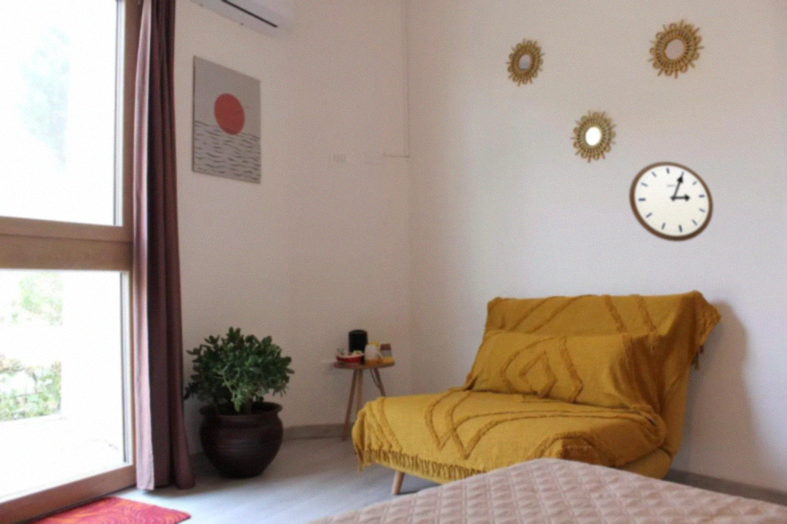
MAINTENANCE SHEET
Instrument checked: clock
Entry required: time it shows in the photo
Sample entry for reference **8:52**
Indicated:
**3:05**
